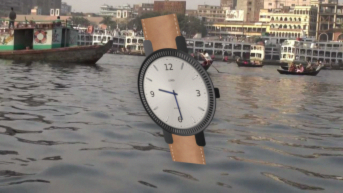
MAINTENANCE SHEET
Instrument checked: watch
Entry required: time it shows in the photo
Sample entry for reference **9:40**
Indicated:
**9:29**
